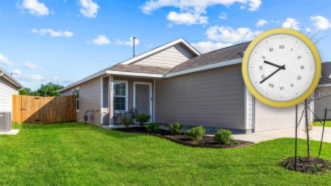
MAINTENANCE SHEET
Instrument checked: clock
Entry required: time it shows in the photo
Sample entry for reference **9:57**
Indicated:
**9:39**
